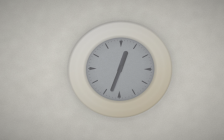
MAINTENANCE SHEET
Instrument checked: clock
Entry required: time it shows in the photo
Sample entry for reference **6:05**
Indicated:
**12:33**
